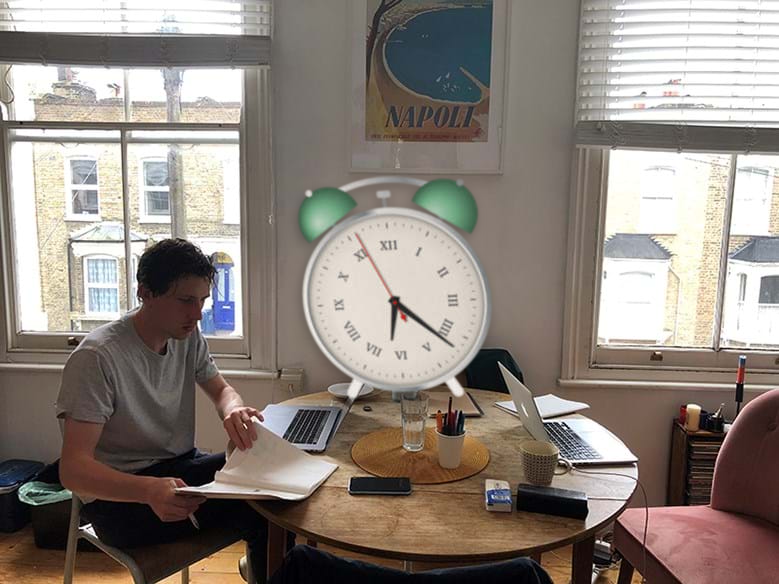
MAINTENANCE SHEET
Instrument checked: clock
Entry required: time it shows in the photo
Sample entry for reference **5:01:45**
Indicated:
**6:21:56**
